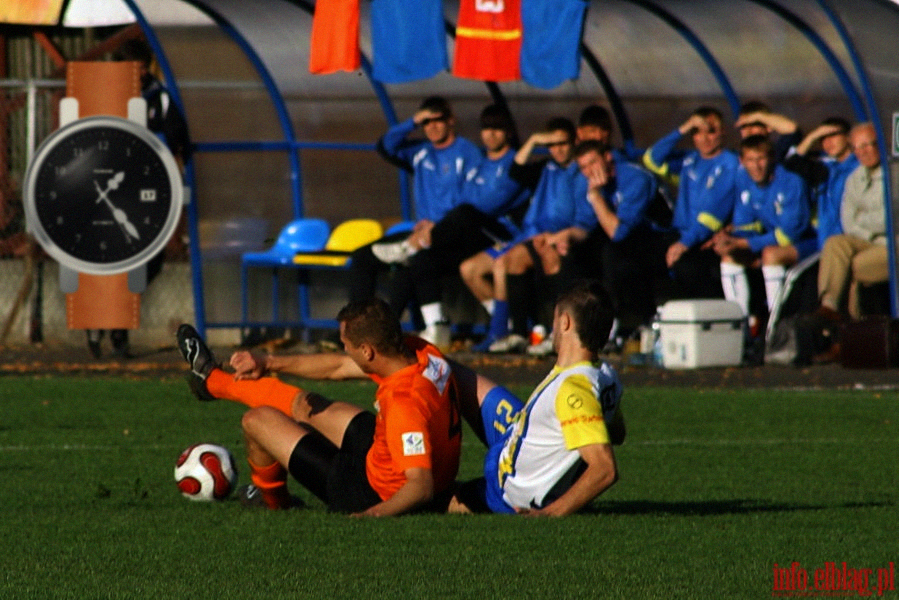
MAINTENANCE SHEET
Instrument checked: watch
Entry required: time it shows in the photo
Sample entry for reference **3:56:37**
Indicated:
**1:23:25**
